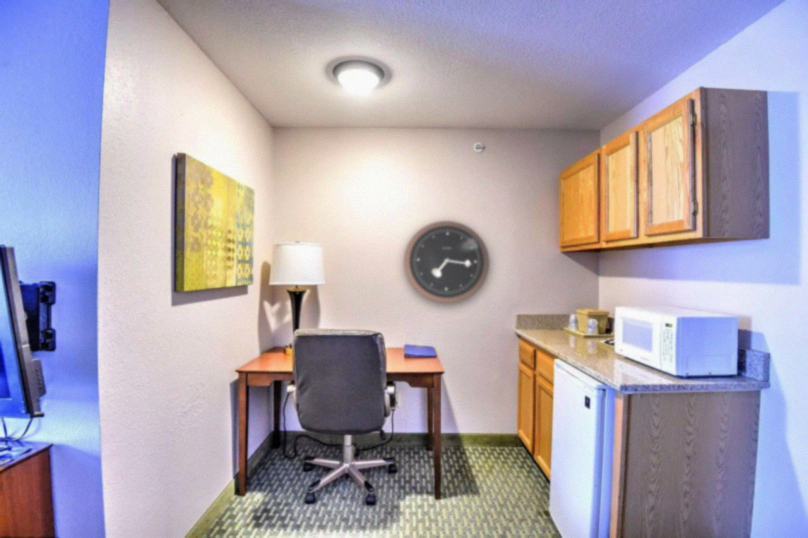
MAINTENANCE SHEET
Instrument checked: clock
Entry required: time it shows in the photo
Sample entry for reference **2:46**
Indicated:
**7:16**
